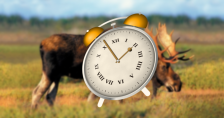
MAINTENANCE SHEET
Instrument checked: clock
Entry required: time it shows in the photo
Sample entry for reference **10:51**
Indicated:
**1:56**
